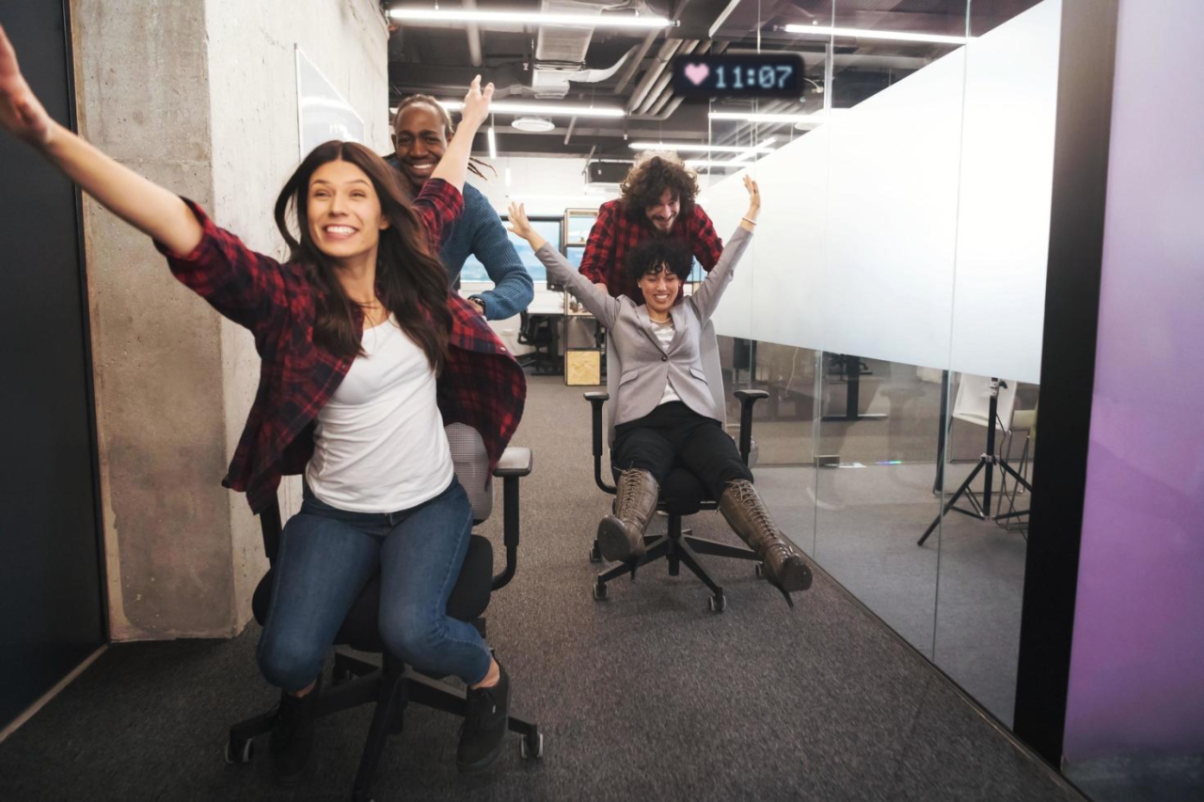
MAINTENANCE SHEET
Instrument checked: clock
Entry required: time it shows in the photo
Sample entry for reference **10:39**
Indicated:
**11:07**
